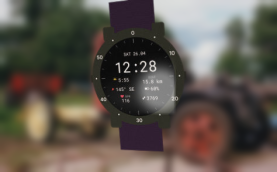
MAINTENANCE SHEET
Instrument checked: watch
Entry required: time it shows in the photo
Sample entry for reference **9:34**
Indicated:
**12:28**
